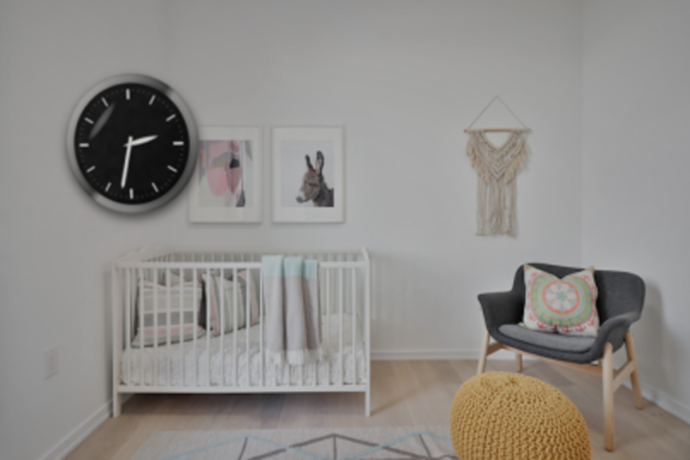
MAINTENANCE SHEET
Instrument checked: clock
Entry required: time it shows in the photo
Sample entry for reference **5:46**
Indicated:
**2:32**
